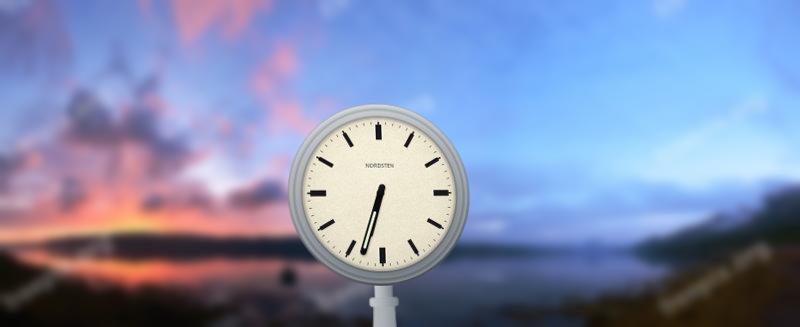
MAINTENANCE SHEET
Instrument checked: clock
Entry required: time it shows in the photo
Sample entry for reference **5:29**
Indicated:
**6:33**
